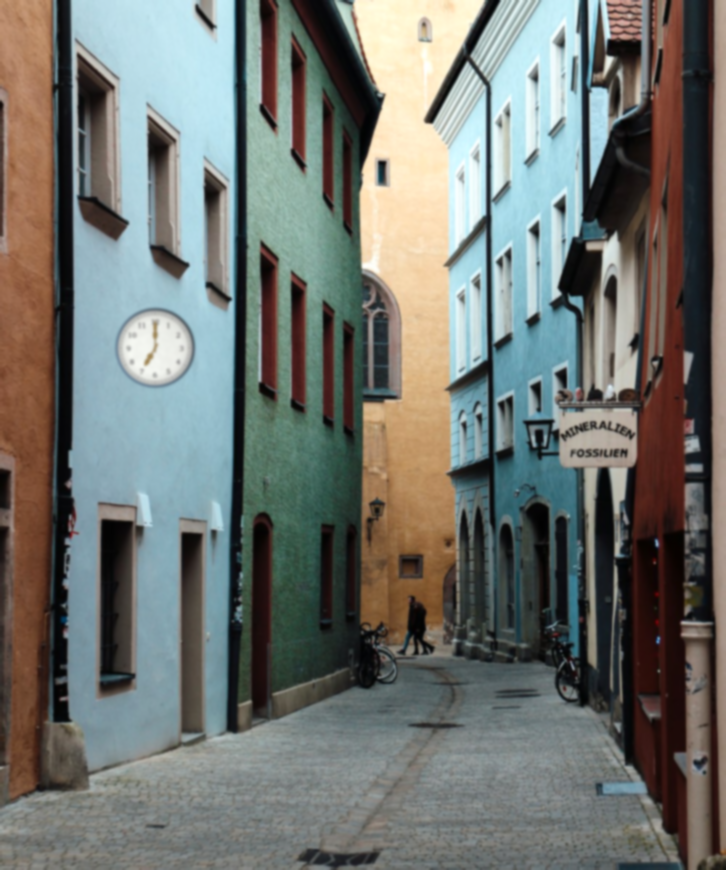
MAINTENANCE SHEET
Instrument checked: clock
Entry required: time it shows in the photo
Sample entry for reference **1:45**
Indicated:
**7:00**
